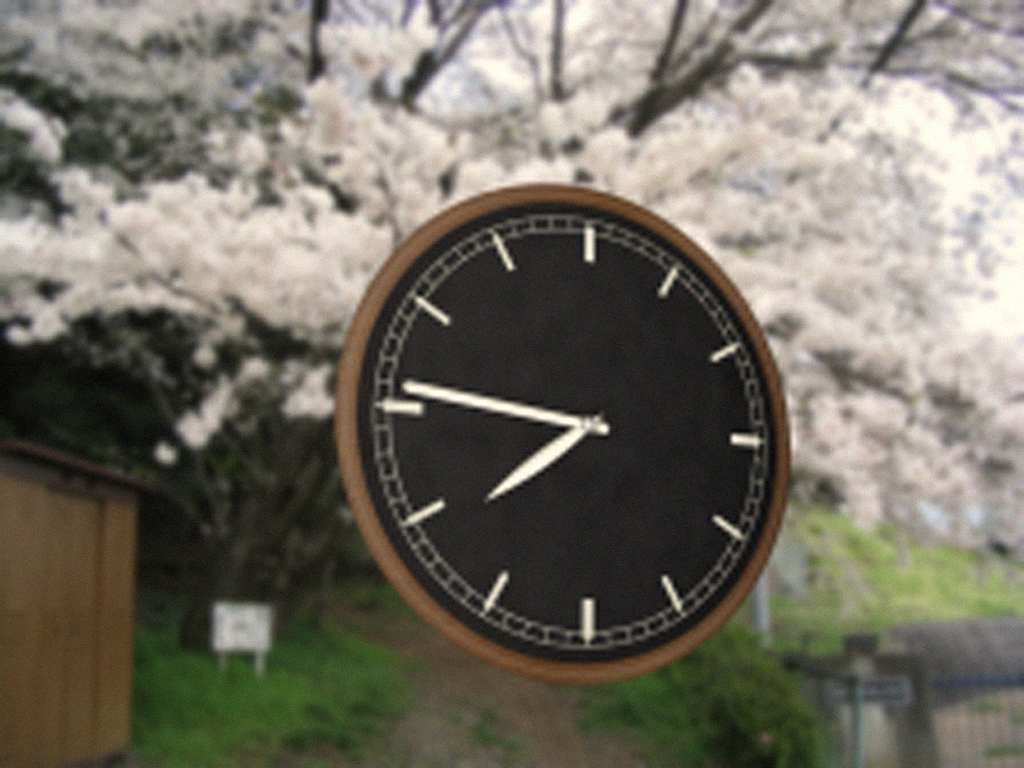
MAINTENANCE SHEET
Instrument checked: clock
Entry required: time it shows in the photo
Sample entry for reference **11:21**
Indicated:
**7:46**
